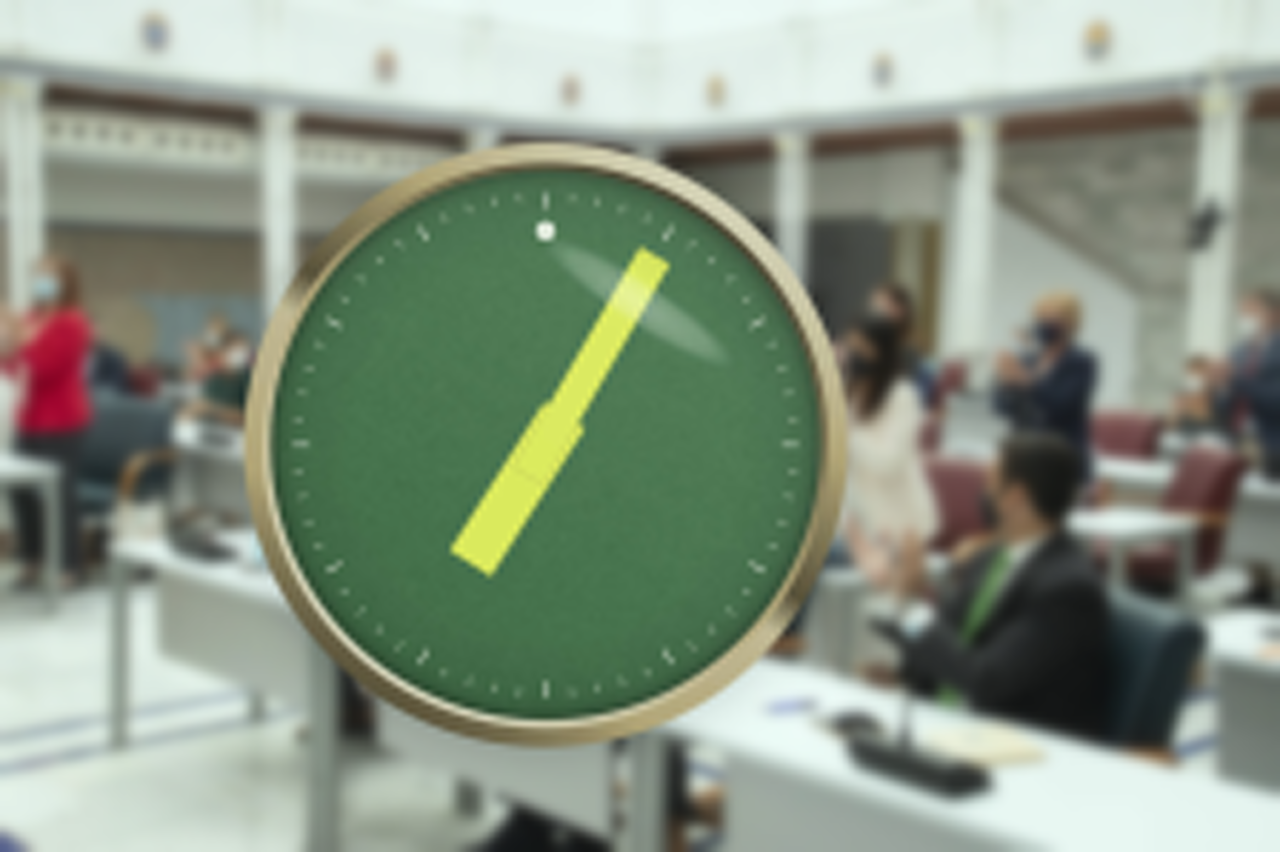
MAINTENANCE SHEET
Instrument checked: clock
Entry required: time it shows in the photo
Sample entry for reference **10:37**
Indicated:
**7:05**
